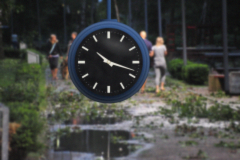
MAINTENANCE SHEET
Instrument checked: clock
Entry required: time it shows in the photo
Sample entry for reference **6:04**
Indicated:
**10:18**
